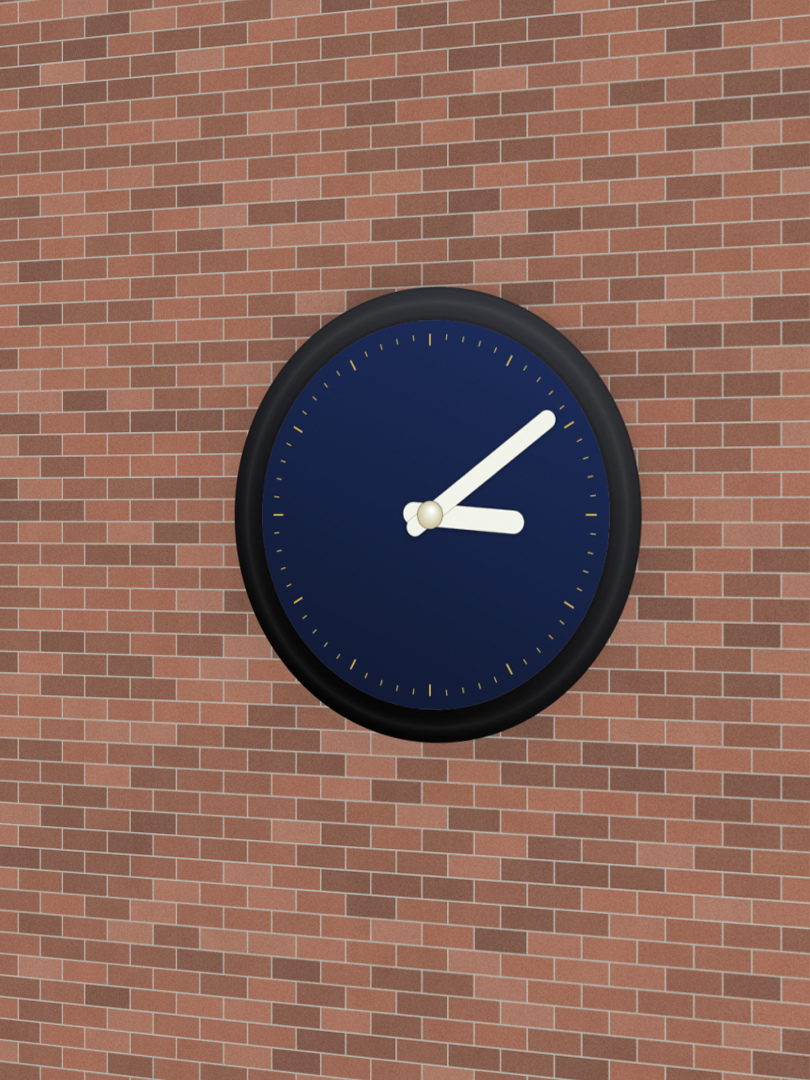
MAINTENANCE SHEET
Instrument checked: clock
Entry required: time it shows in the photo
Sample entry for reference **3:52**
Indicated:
**3:09**
